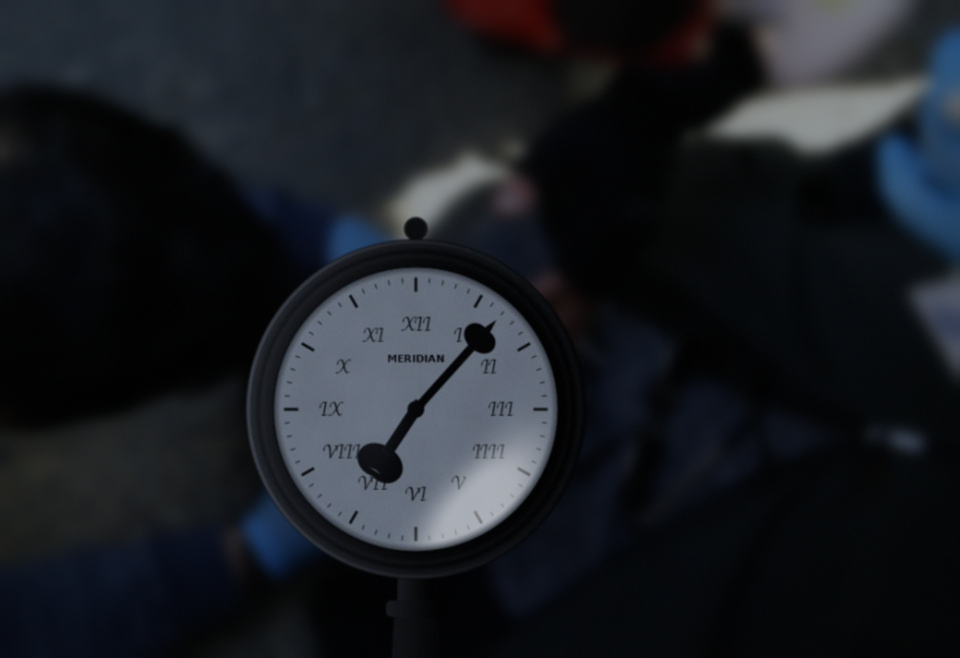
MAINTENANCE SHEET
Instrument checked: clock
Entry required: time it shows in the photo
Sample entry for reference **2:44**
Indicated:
**7:07**
